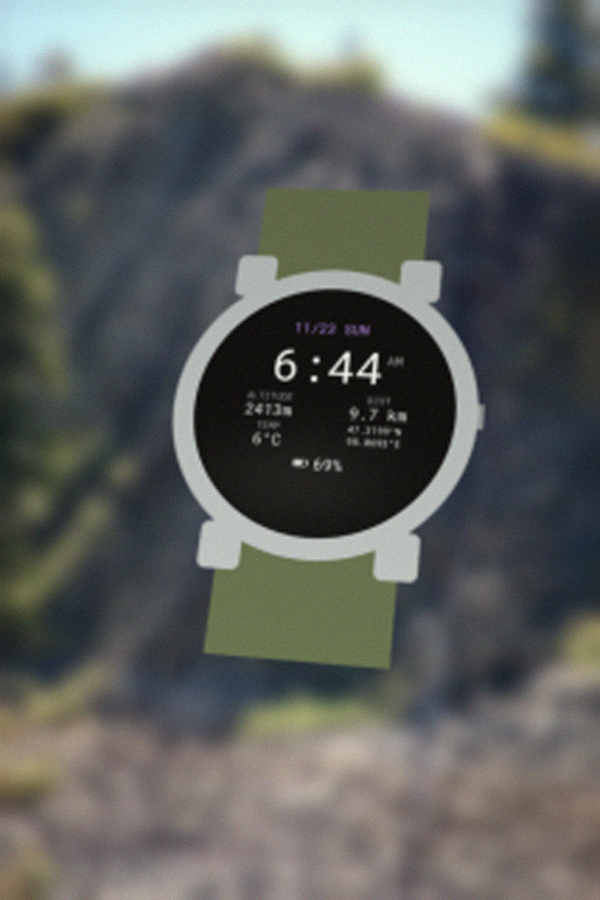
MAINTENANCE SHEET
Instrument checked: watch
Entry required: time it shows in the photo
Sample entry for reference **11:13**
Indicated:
**6:44**
